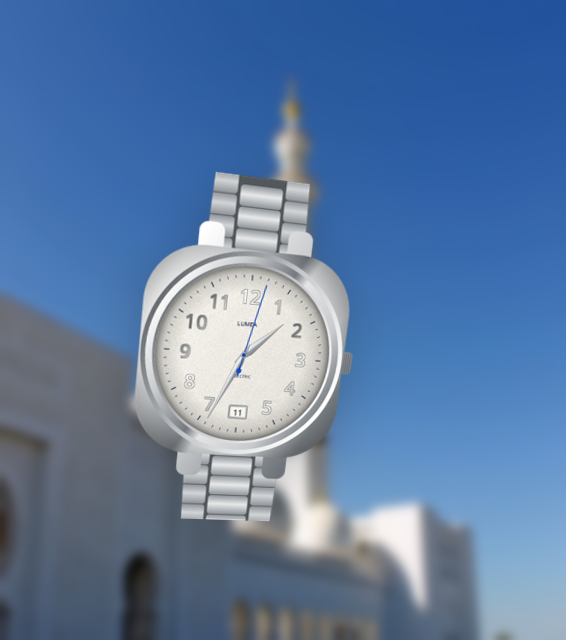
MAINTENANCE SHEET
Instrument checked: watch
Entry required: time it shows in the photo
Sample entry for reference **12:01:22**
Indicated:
**1:34:02**
